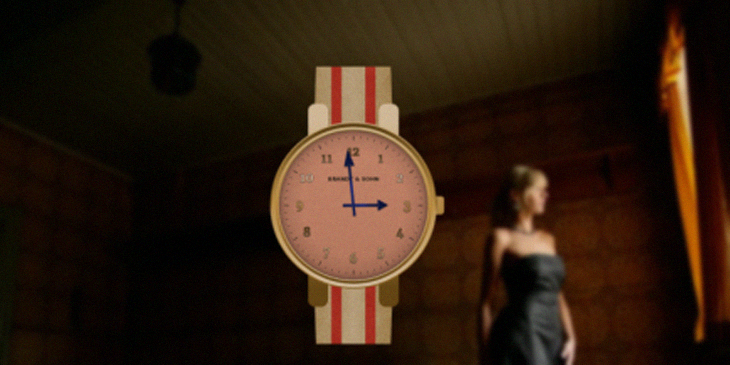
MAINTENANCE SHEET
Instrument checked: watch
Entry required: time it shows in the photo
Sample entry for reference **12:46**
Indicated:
**2:59**
